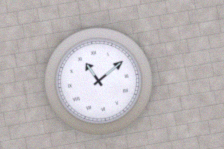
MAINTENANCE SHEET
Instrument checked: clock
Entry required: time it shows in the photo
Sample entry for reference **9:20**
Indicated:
**11:10**
